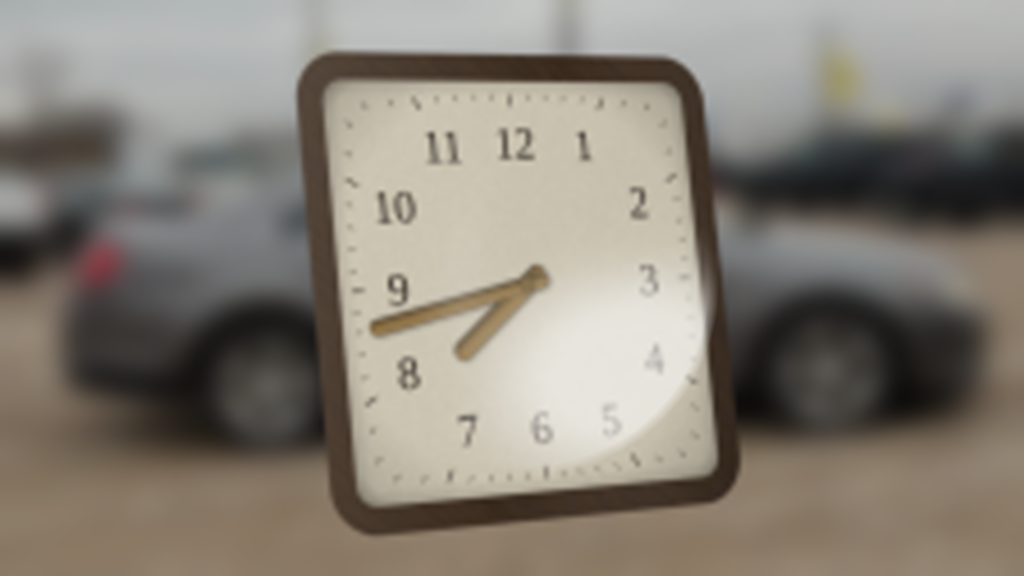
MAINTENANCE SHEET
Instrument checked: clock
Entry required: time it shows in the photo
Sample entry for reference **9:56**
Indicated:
**7:43**
